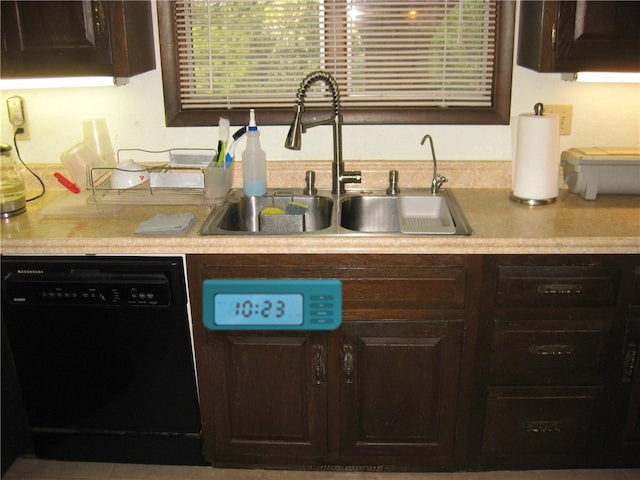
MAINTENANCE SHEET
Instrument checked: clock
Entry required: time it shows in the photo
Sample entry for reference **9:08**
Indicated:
**10:23**
